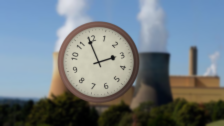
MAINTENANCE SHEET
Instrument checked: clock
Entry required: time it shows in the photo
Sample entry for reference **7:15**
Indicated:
**2:59**
